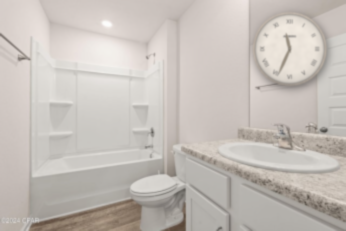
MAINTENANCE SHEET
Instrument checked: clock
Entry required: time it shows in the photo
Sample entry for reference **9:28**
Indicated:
**11:34**
